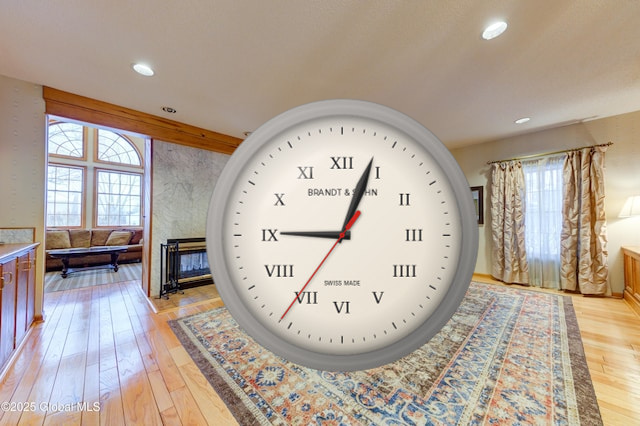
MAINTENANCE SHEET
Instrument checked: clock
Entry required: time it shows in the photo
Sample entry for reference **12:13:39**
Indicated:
**9:03:36**
